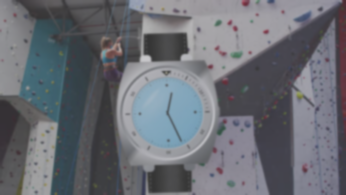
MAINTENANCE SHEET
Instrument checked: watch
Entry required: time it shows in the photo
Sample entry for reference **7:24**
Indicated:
**12:26**
